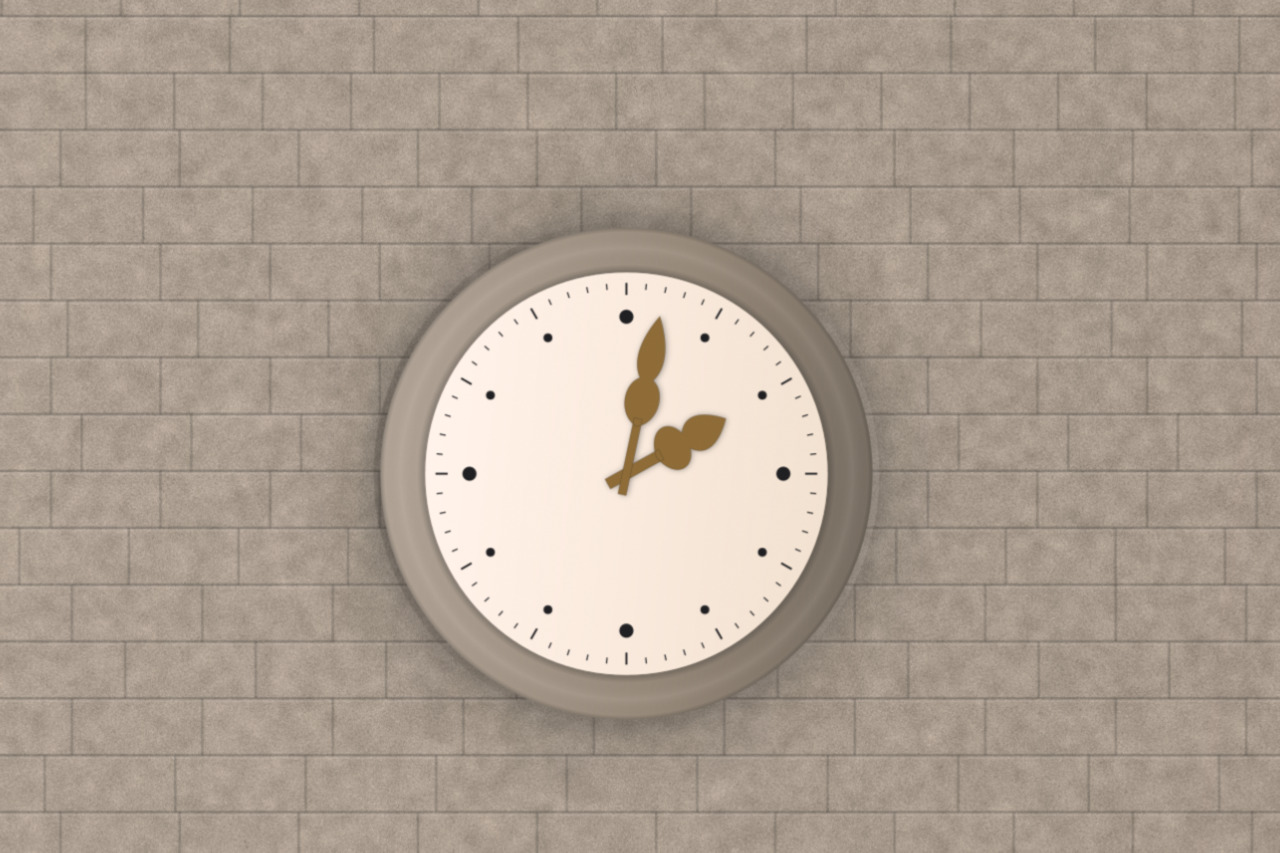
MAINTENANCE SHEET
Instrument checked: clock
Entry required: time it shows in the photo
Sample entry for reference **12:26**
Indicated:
**2:02**
